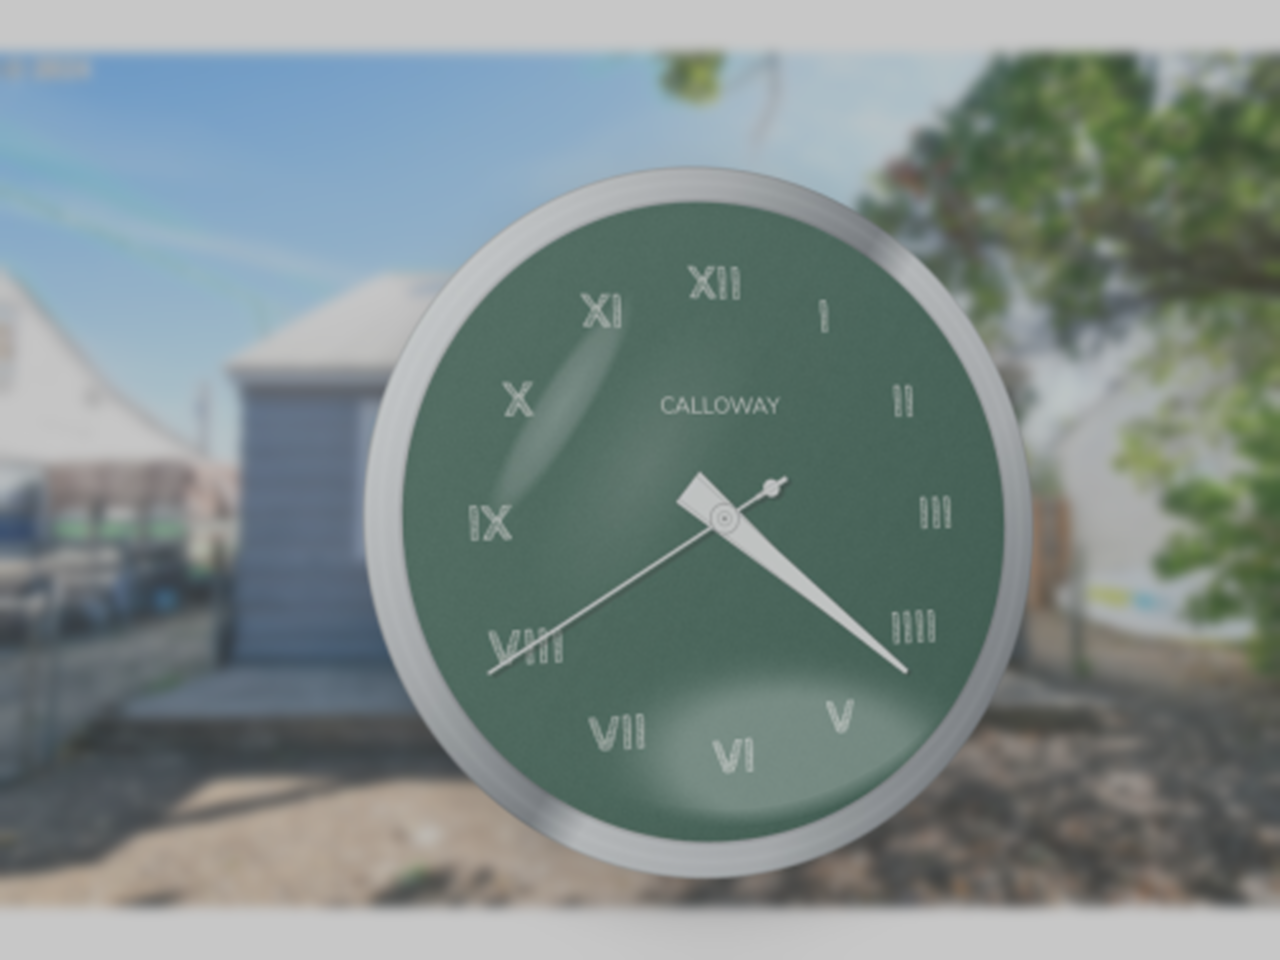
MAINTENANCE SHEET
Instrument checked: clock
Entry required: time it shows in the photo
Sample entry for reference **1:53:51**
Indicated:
**4:21:40**
